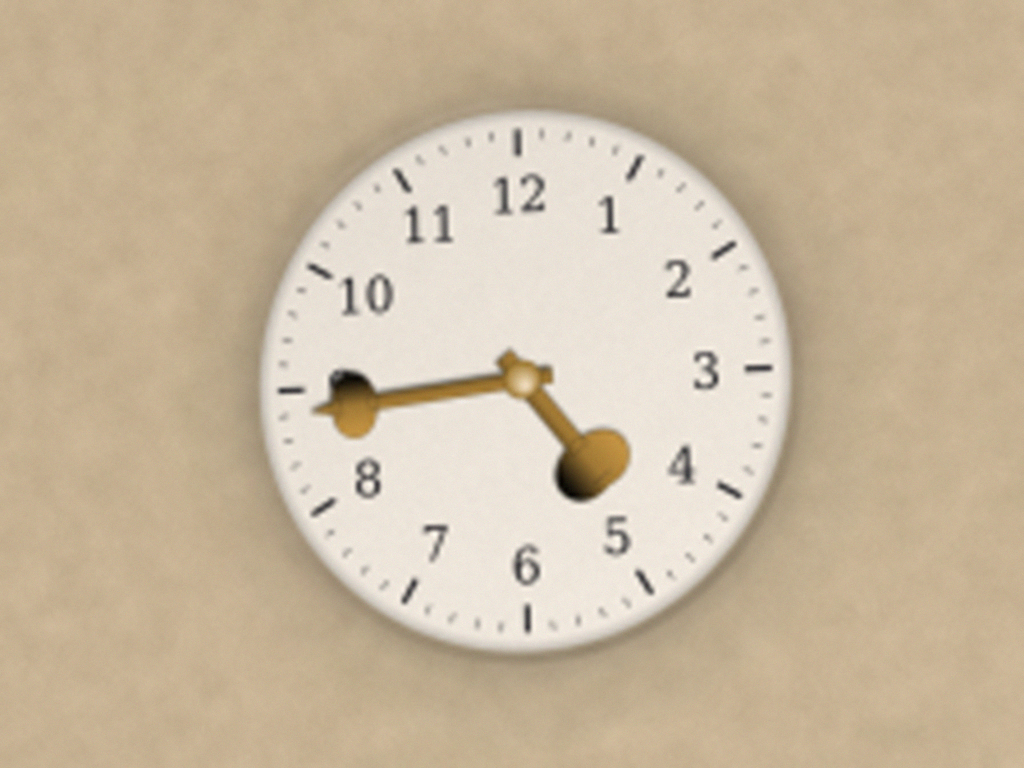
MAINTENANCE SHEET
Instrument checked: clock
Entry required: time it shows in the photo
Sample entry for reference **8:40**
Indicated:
**4:44**
